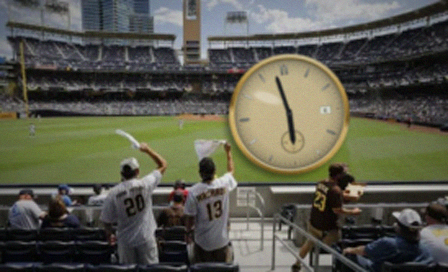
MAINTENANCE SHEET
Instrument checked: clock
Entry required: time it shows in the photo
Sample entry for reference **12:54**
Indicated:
**5:58**
